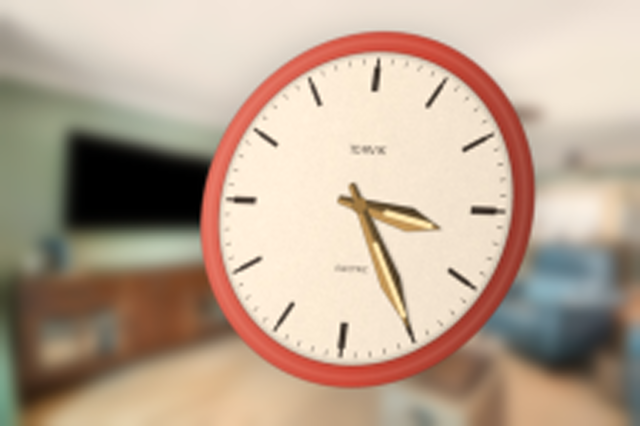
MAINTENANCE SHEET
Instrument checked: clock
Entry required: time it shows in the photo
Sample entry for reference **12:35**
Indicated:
**3:25**
